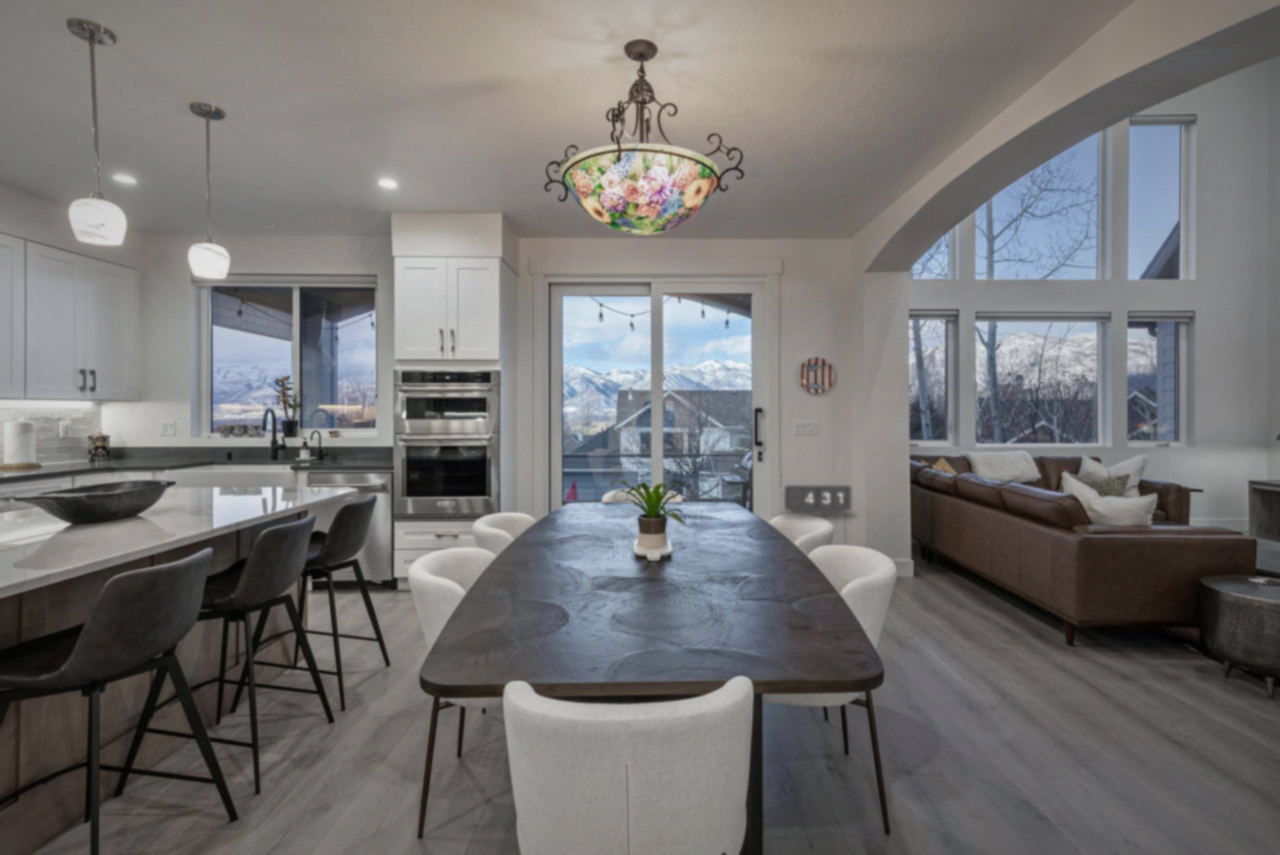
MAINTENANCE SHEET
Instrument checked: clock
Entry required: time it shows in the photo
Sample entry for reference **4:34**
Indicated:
**4:31**
